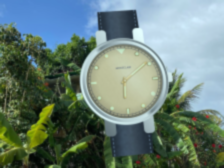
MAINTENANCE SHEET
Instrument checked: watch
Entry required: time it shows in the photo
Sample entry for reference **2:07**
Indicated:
**6:09**
